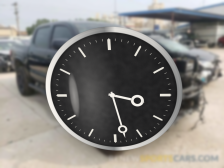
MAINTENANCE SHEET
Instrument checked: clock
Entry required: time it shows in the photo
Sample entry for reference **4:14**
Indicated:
**3:28**
